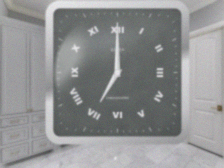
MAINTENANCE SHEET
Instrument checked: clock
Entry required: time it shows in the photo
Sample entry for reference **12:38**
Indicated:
**7:00**
